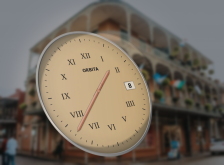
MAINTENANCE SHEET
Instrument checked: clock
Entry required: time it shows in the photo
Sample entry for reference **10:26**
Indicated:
**1:38**
